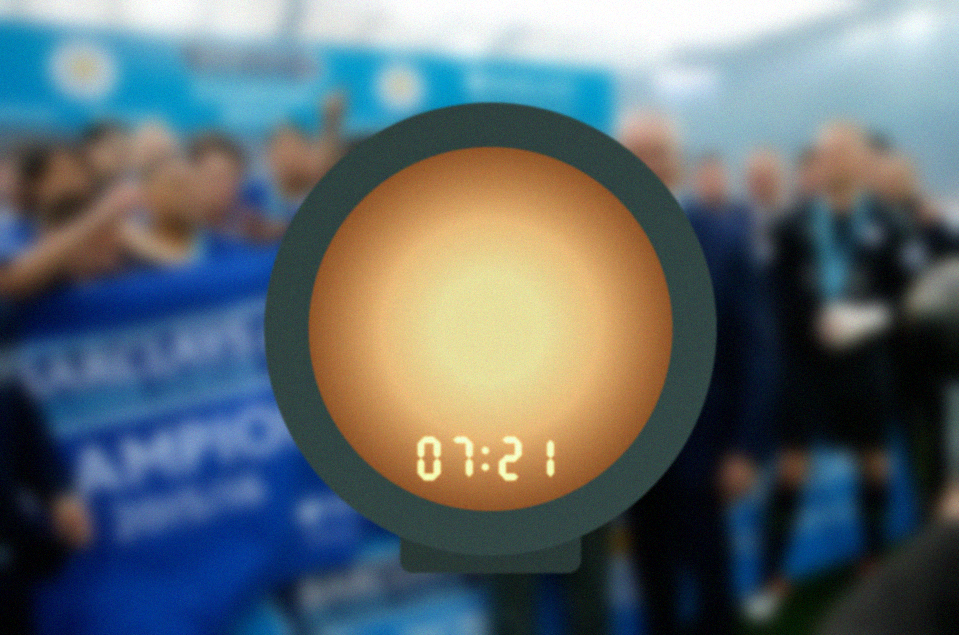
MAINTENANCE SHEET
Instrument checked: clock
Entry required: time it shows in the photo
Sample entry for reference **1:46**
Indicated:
**7:21**
